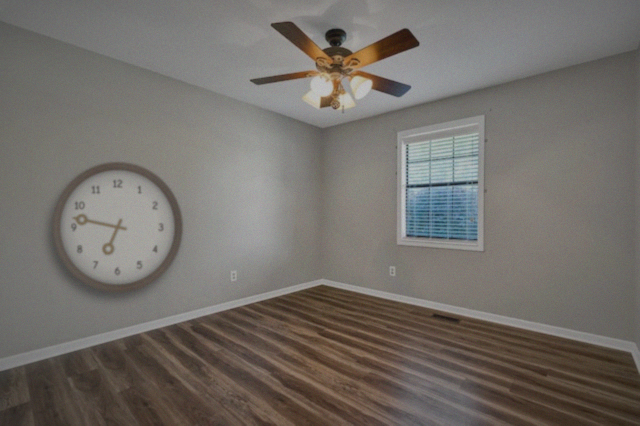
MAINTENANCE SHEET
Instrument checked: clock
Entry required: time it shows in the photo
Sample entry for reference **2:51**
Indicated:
**6:47**
